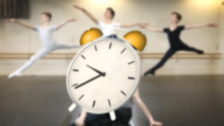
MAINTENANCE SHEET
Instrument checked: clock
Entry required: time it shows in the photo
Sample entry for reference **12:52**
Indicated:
**9:39**
